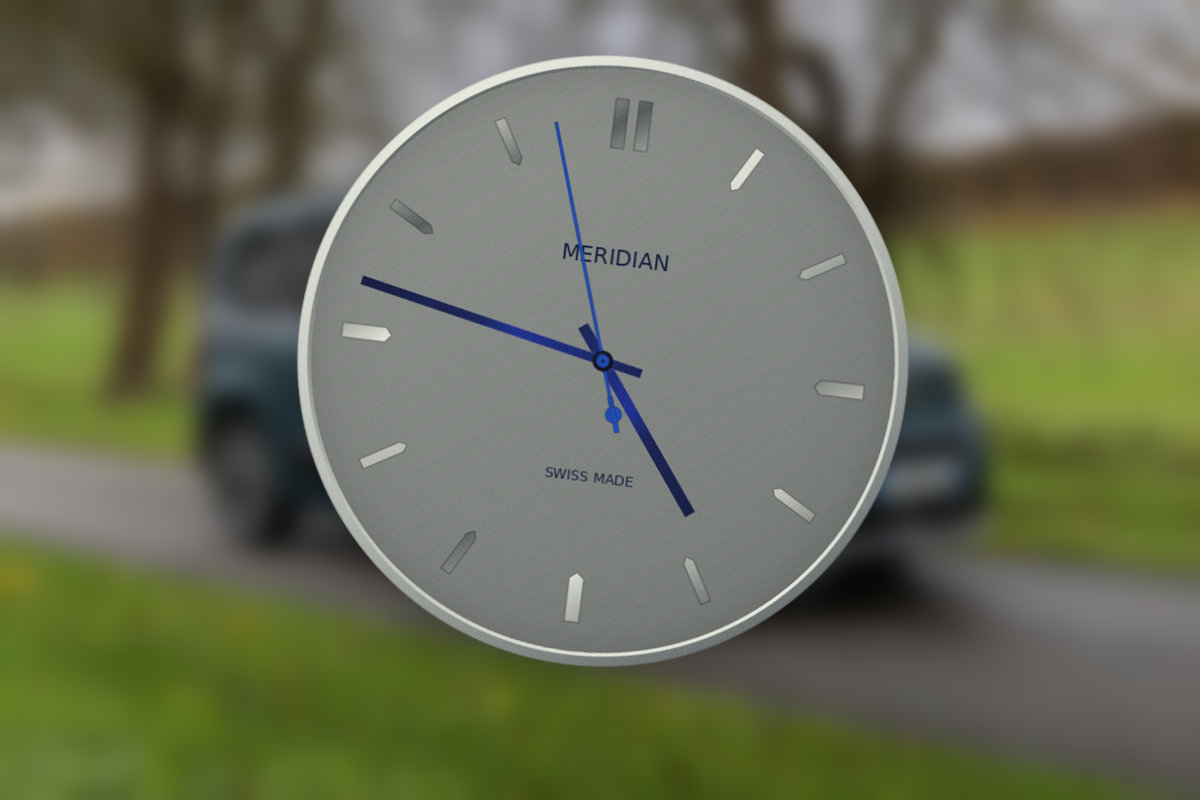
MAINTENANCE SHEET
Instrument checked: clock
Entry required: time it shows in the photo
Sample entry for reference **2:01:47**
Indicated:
**4:46:57**
